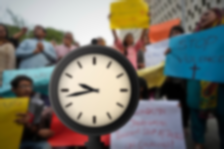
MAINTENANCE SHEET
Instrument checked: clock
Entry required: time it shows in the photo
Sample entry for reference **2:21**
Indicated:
**9:43**
